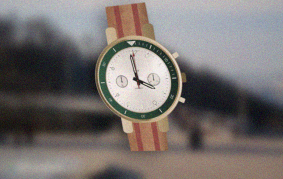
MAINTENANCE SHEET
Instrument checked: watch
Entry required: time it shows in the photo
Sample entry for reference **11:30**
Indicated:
**3:59**
